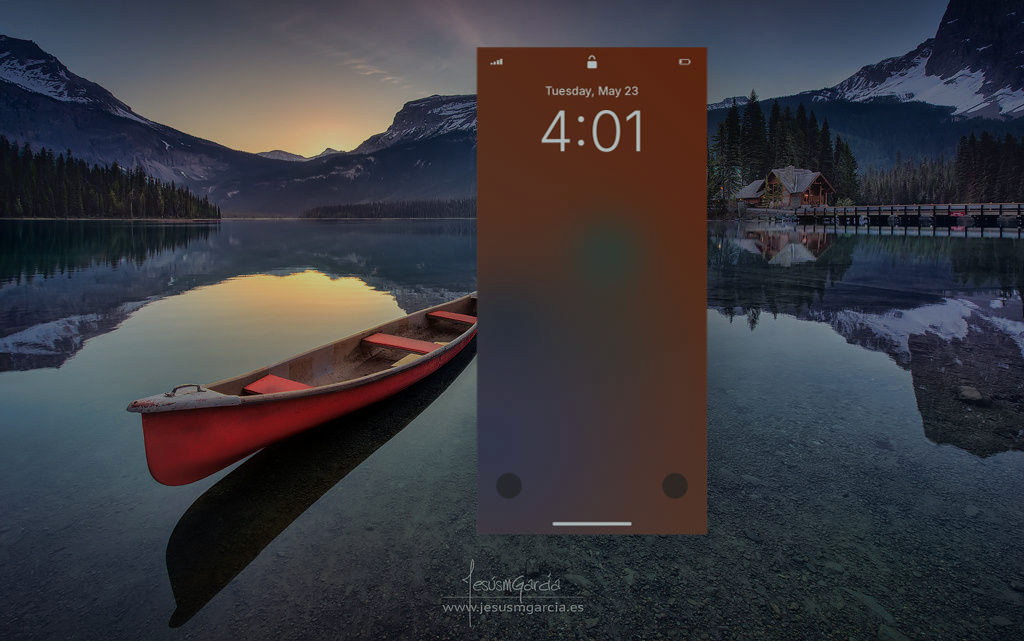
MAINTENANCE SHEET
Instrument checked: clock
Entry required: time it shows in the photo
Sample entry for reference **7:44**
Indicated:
**4:01**
